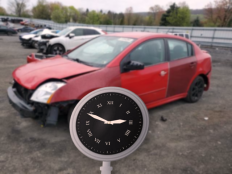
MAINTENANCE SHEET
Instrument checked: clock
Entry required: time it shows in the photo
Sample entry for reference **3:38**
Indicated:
**2:49**
